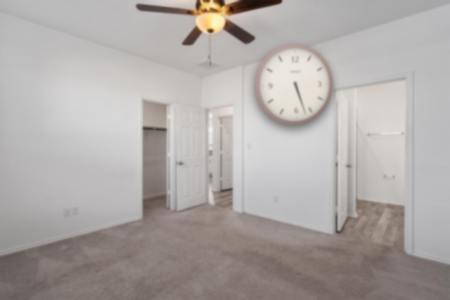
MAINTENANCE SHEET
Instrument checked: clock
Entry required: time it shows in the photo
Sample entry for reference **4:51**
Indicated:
**5:27**
